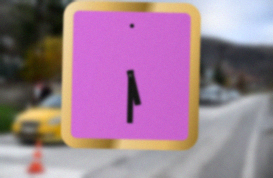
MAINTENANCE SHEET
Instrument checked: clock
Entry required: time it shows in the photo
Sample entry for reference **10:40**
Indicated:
**5:30**
